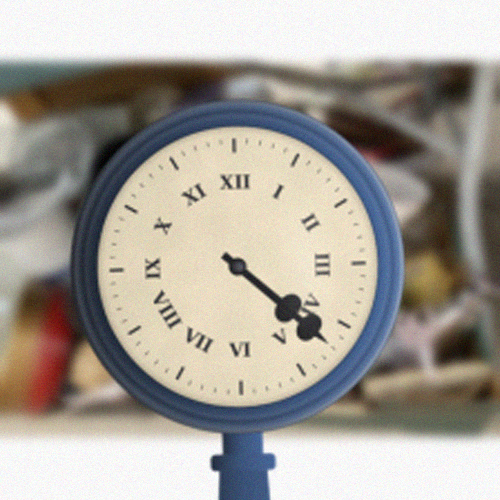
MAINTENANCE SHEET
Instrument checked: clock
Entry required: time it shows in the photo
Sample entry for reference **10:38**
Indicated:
**4:22**
